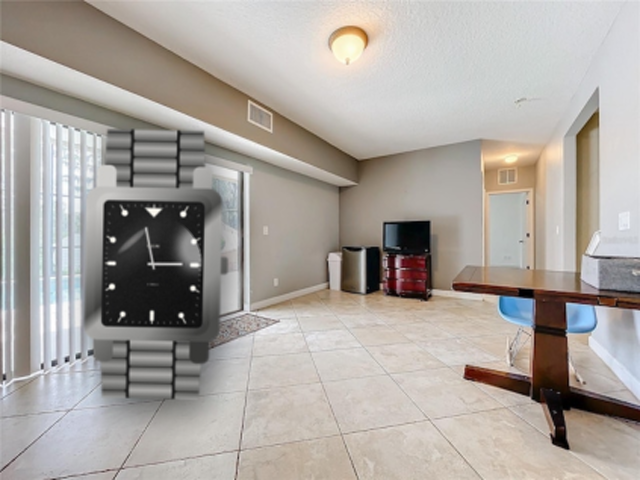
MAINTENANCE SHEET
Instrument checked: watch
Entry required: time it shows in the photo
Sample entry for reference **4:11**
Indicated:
**2:58**
